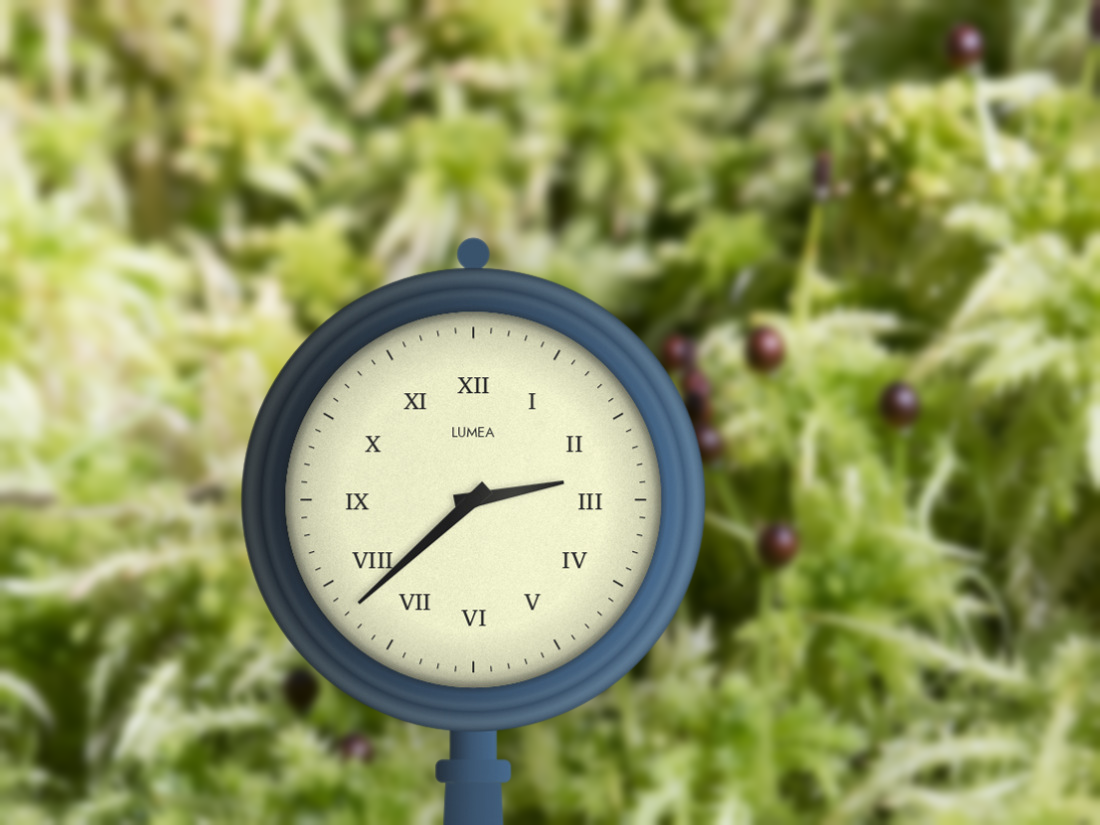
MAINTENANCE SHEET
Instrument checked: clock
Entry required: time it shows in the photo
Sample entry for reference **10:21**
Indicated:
**2:38**
